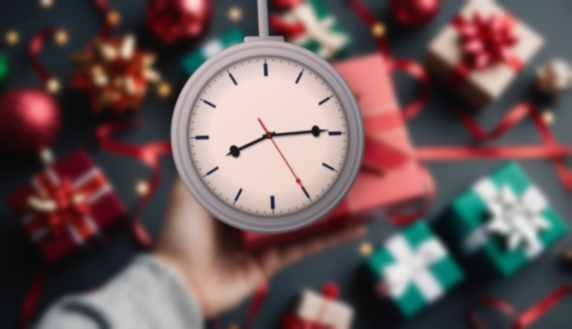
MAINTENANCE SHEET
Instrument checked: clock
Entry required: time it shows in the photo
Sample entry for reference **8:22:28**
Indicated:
**8:14:25**
